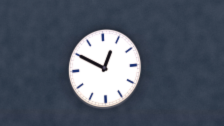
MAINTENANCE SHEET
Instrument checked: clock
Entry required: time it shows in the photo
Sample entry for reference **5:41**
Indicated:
**12:50**
